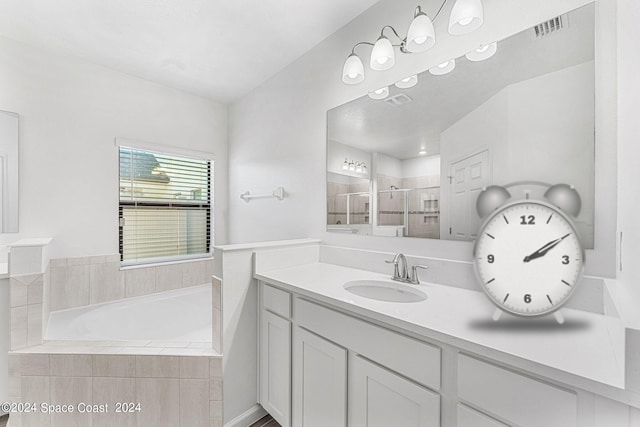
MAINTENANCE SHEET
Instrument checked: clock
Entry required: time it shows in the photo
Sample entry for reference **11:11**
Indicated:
**2:10**
